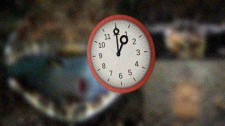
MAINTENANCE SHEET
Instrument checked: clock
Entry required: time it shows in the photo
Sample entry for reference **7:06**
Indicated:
**1:00**
